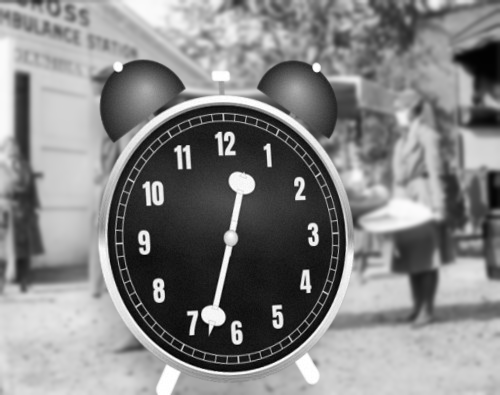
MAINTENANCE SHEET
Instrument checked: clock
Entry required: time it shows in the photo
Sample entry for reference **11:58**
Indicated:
**12:33**
